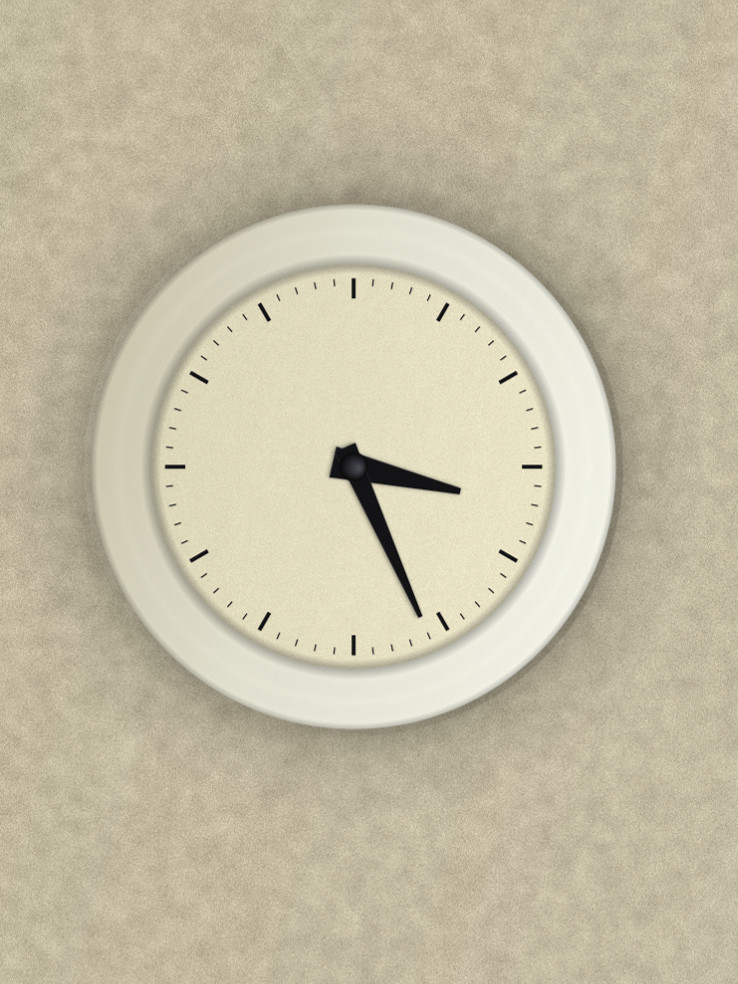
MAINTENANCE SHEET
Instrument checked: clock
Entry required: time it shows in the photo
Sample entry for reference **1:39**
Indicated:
**3:26**
